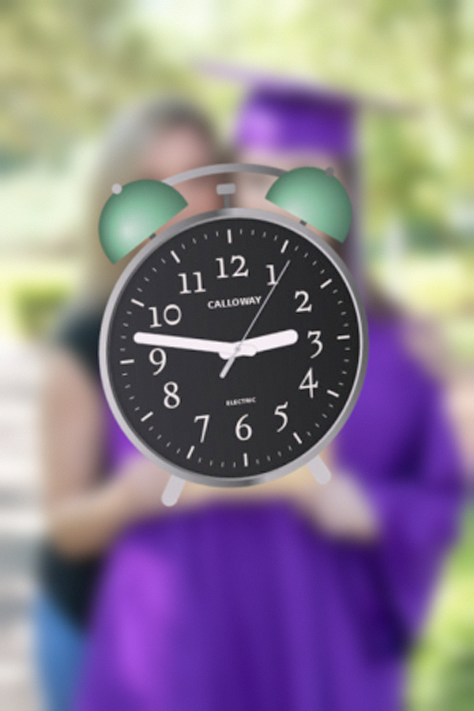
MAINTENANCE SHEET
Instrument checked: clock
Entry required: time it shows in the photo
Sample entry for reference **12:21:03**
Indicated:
**2:47:06**
